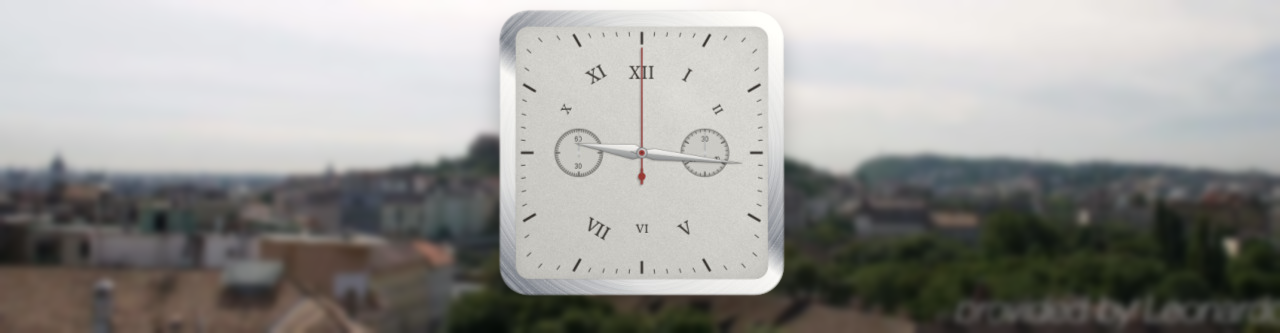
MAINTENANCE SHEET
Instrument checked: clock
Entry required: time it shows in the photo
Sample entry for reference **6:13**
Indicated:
**9:16**
